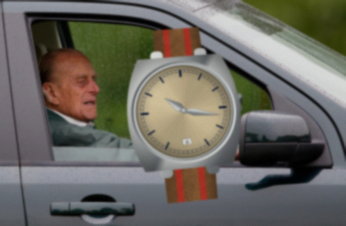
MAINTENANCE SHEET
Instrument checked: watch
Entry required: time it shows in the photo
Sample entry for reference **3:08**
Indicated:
**10:17**
